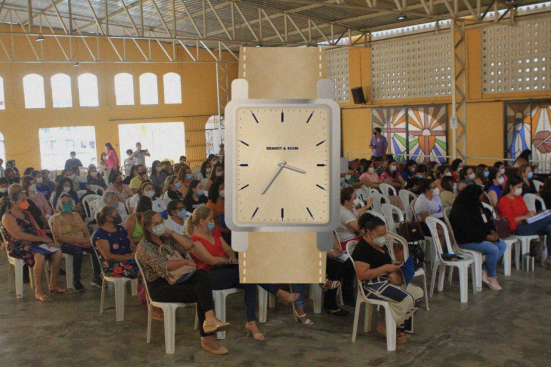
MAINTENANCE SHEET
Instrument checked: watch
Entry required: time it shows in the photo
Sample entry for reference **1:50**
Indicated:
**3:36**
